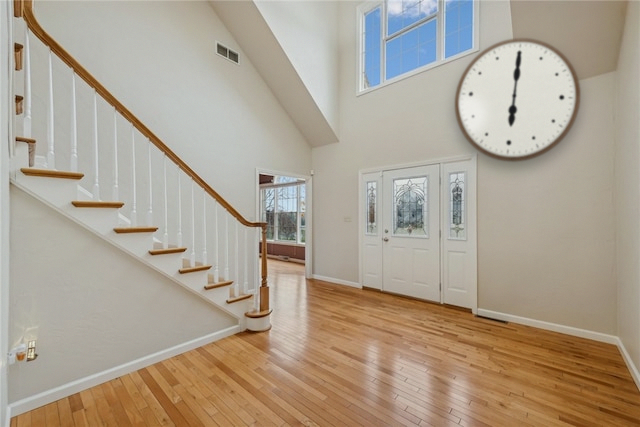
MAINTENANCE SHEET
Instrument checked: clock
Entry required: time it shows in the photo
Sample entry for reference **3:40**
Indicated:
**6:00**
